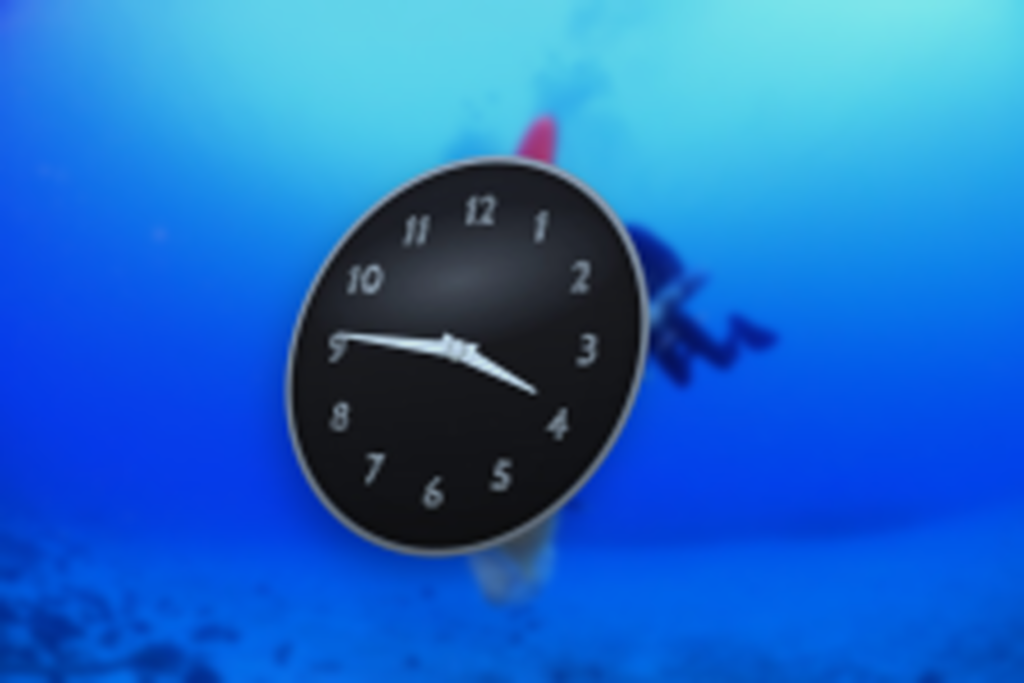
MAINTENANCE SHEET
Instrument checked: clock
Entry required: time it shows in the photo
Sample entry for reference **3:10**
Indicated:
**3:46**
